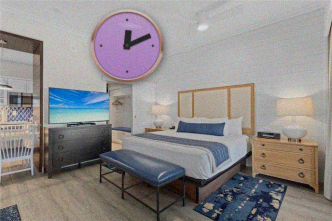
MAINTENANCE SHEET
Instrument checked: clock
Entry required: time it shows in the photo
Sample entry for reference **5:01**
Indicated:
**12:11**
